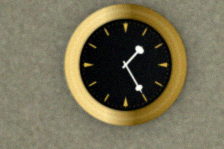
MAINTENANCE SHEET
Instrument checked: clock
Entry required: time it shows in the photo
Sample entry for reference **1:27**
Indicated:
**1:25**
